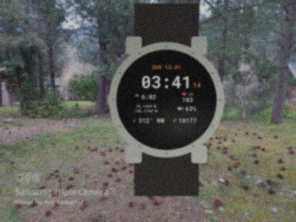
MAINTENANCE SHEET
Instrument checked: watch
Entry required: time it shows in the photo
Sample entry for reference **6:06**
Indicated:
**3:41**
